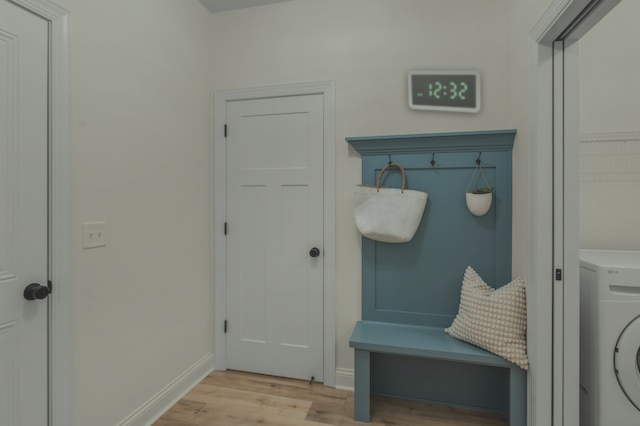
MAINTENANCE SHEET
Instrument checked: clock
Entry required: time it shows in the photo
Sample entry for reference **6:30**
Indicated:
**12:32**
